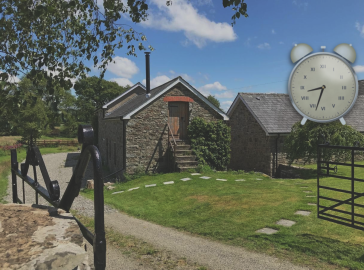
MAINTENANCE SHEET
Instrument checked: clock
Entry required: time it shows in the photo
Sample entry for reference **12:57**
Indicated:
**8:33**
